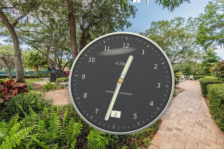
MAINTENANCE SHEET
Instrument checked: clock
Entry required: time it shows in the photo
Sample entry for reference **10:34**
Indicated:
**12:32**
